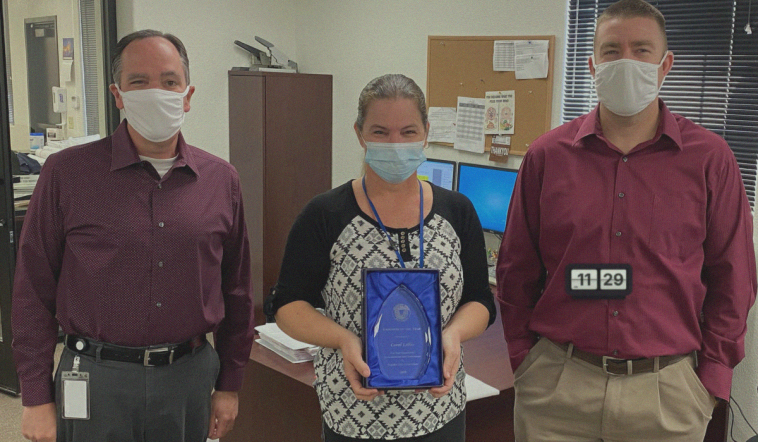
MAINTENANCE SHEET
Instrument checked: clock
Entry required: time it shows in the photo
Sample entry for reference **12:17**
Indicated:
**11:29**
